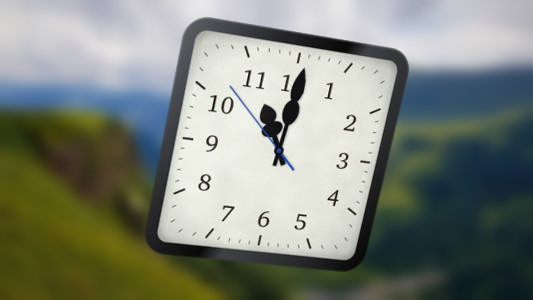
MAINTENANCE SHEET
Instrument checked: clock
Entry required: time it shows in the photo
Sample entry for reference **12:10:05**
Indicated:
**11:00:52**
